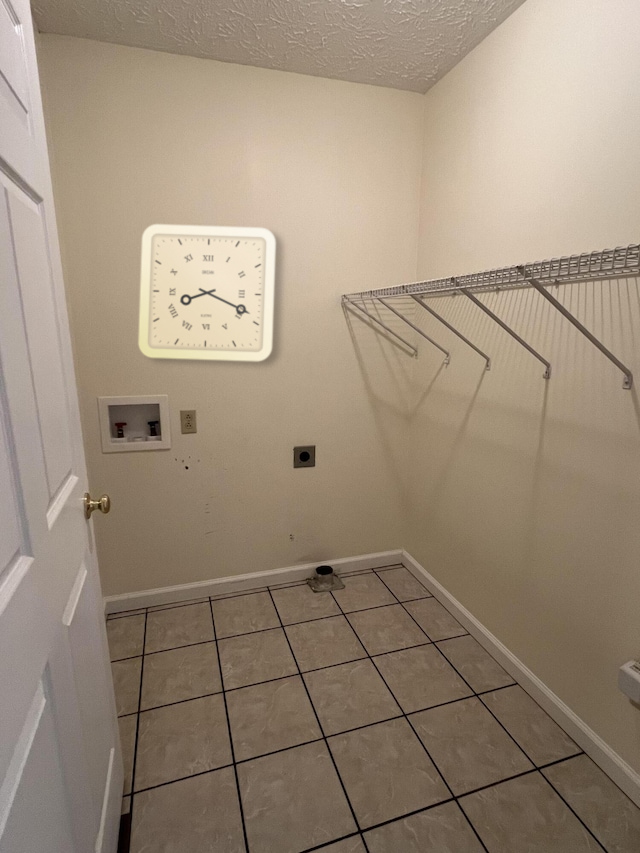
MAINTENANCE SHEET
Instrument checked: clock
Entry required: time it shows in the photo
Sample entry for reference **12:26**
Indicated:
**8:19**
